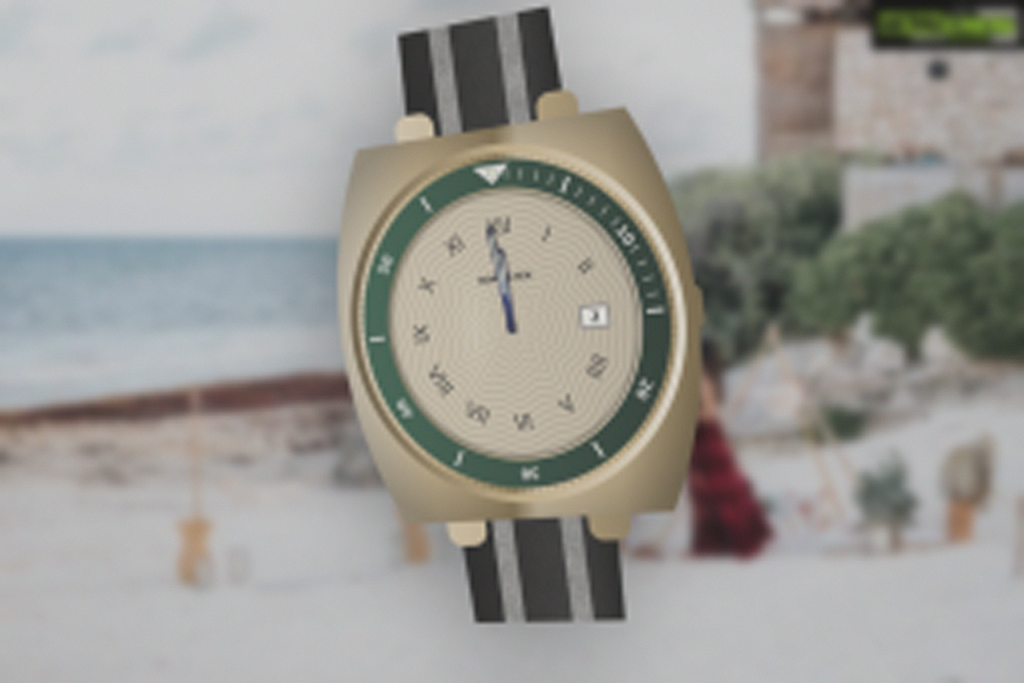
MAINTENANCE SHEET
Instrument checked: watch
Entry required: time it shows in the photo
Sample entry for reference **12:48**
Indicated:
**11:59**
